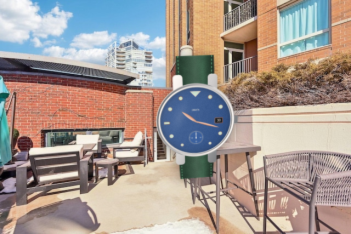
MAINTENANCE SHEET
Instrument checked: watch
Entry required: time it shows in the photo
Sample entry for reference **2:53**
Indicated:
**10:18**
